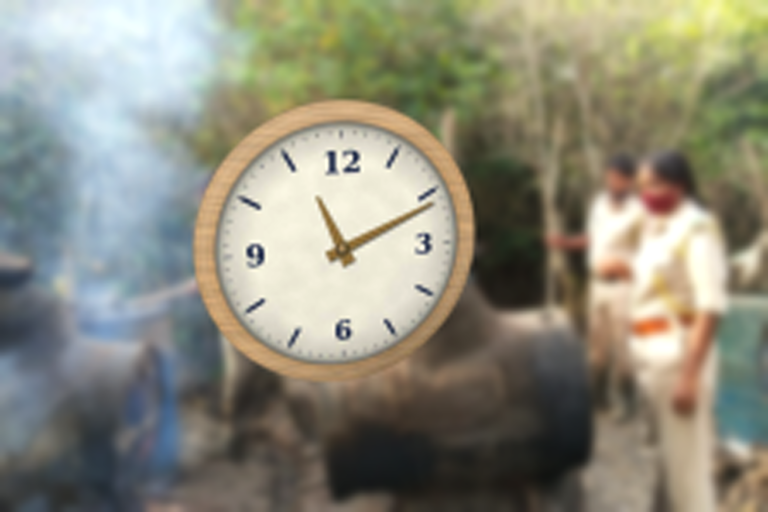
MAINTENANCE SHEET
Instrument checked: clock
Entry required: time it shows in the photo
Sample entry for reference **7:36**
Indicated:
**11:11**
